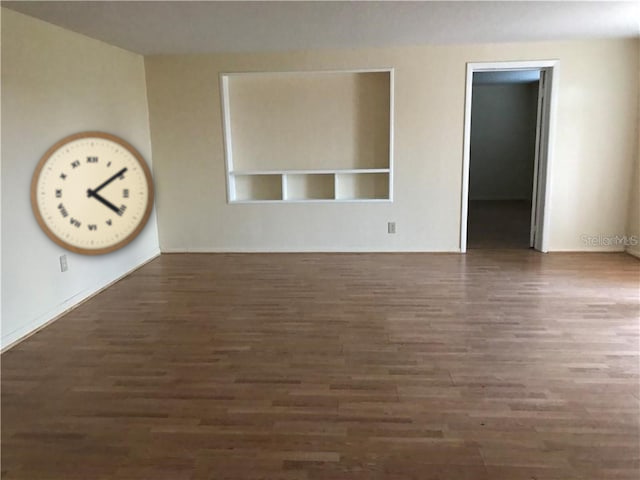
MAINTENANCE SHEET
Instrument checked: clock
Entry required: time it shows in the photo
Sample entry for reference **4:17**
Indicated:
**4:09**
